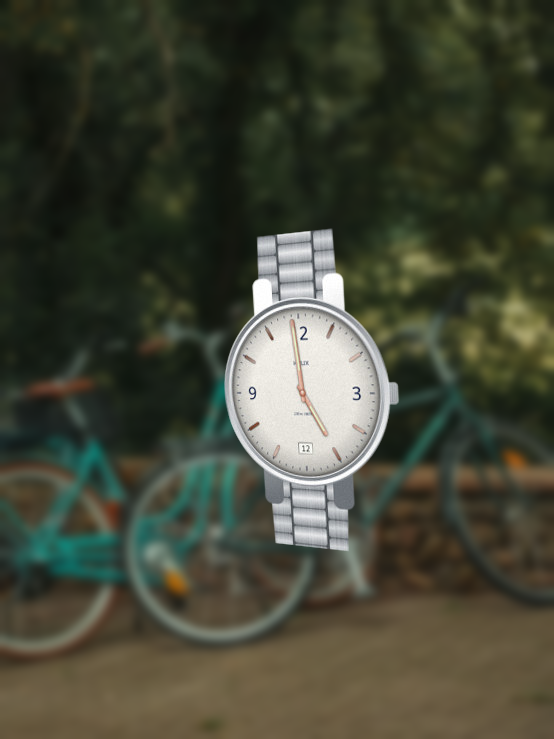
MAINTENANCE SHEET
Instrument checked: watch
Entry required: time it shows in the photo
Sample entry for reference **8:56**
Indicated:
**4:59**
